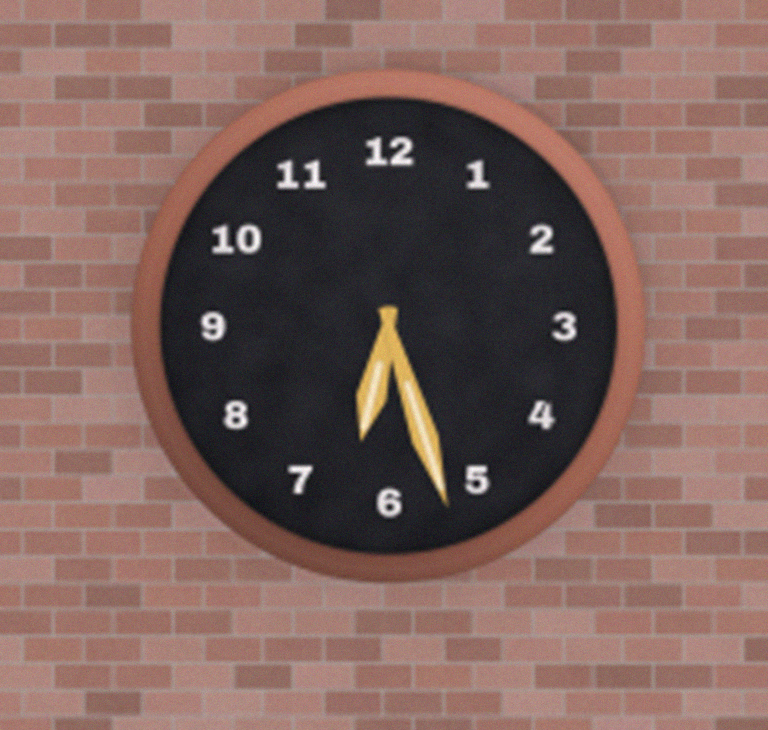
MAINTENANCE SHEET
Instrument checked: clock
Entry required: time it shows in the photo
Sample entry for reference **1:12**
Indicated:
**6:27**
